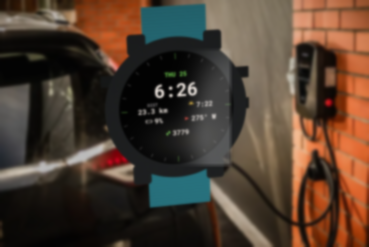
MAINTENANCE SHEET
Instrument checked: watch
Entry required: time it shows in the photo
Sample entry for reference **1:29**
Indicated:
**6:26**
